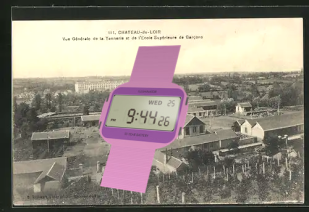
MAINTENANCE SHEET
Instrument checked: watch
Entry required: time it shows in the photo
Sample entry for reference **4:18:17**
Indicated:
**9:44:26**
